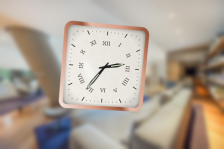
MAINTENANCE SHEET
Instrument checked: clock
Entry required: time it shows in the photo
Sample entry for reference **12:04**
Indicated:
**2:36**
